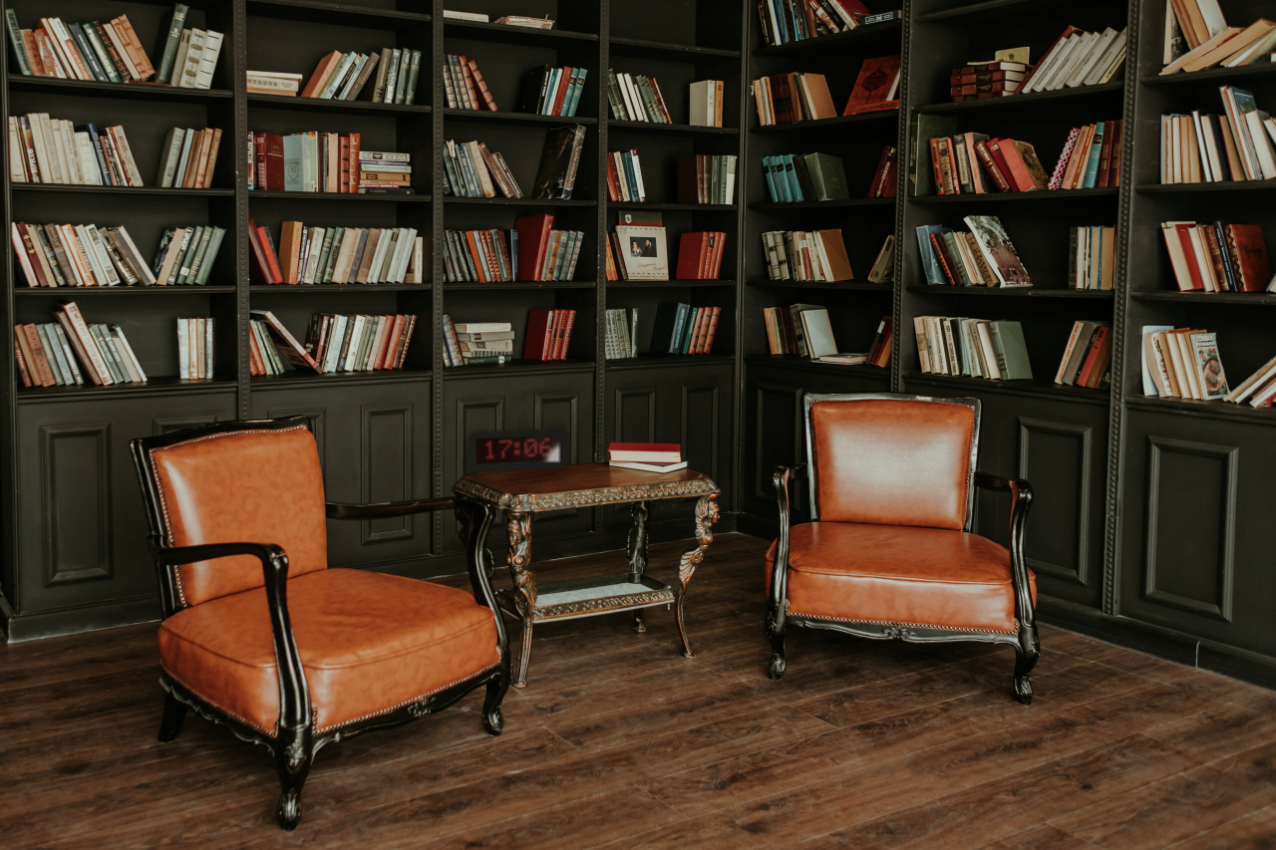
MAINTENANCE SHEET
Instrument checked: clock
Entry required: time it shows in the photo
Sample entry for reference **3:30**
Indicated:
**17:06**
